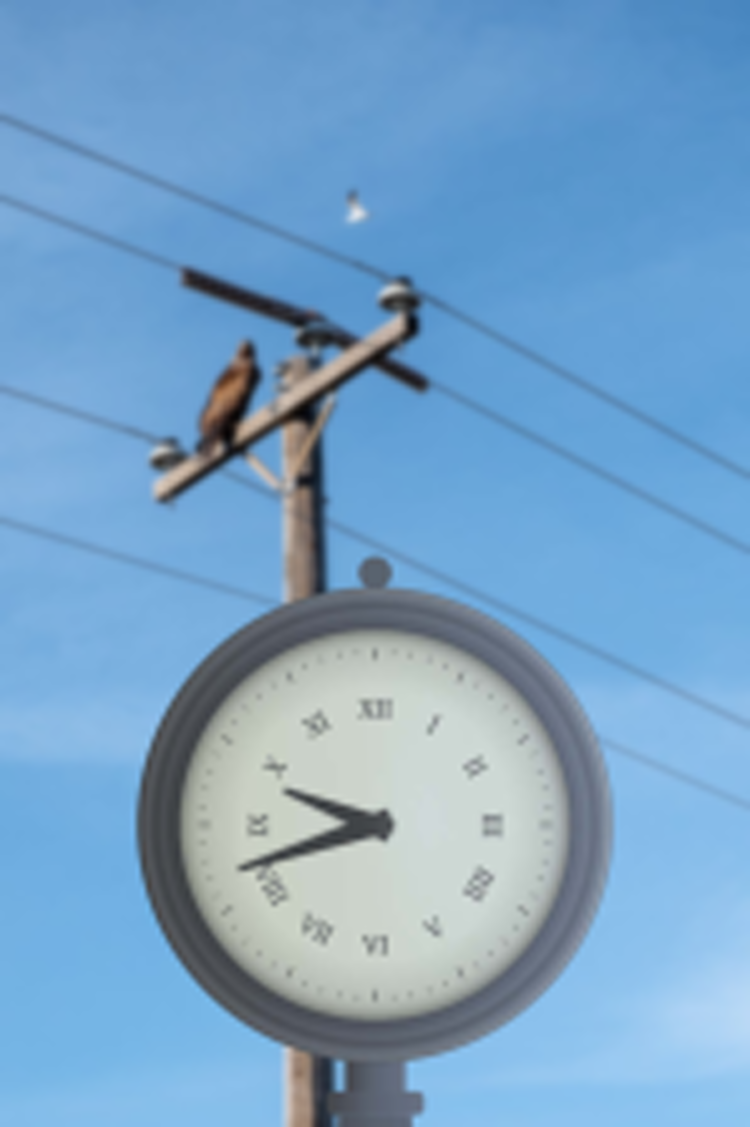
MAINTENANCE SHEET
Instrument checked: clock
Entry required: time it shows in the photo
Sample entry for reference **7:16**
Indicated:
**9:42**
